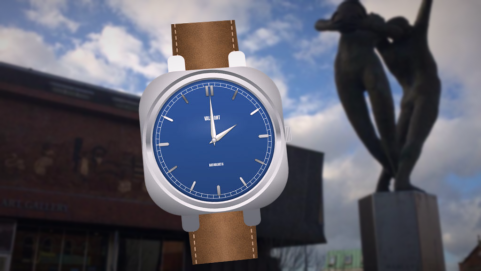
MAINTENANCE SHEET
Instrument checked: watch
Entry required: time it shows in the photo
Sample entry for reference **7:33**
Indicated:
**2:00**
